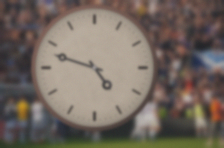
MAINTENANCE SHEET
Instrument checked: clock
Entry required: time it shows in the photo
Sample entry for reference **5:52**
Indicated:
**4:48**
